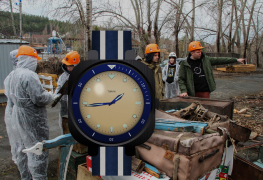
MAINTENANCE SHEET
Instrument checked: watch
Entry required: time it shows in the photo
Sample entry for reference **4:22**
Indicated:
**1:44**
